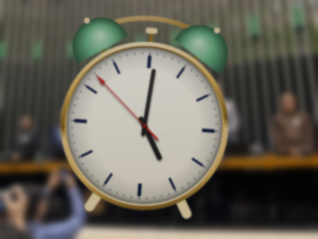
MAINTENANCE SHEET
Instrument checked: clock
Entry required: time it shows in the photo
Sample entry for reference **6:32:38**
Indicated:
**5:00:52**
